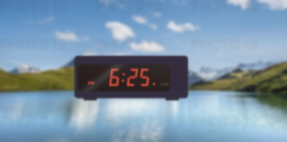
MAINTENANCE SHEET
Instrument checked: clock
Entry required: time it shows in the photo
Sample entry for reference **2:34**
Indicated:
**6:25**
